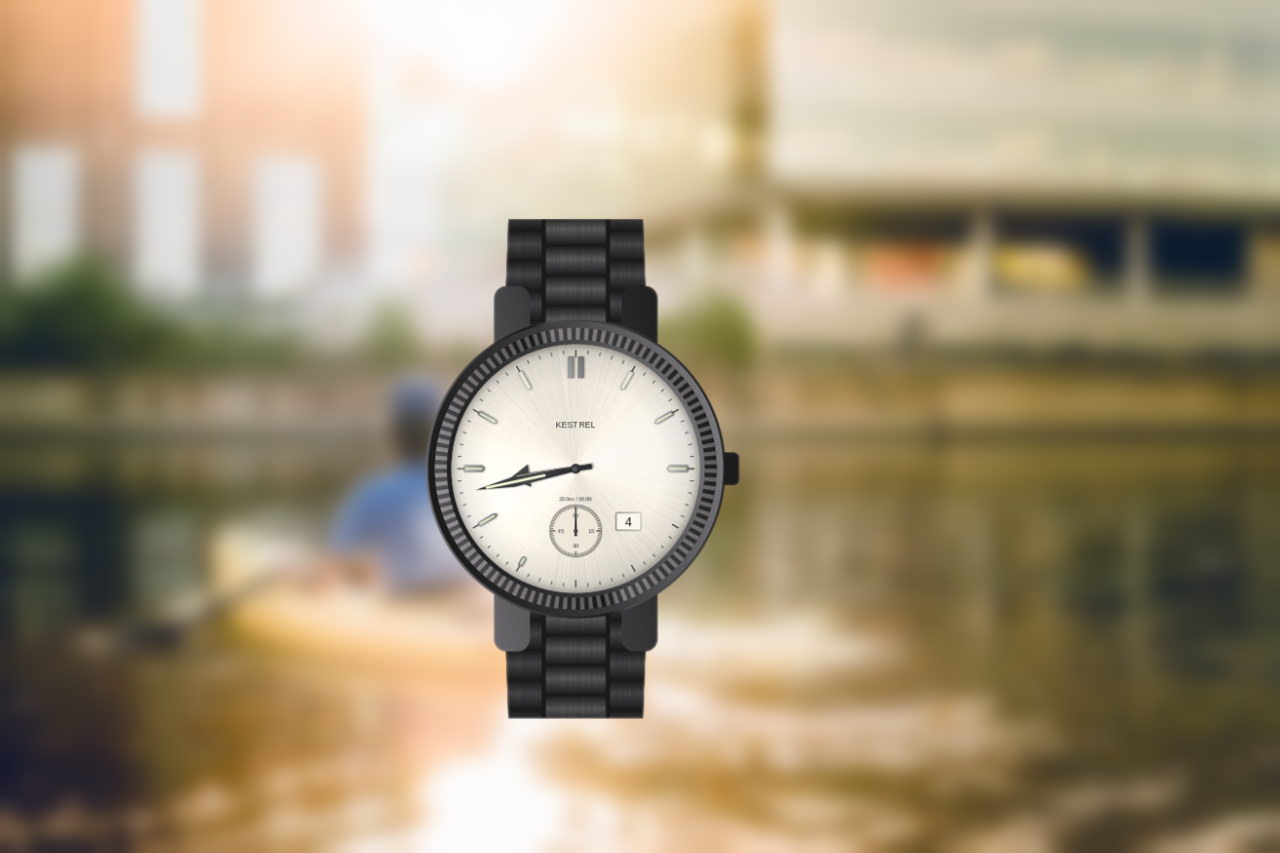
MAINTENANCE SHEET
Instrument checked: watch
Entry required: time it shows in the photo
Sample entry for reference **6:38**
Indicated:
**8:43**
